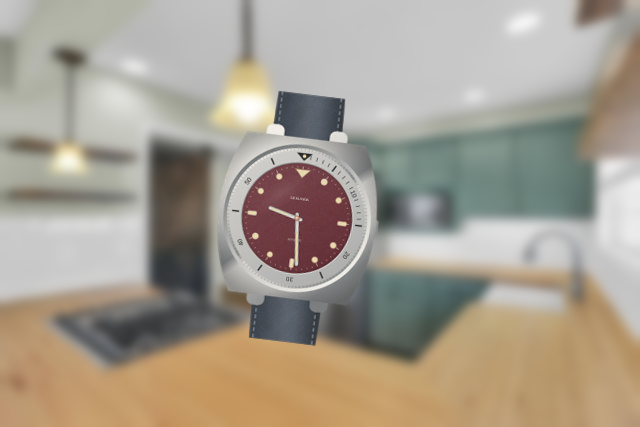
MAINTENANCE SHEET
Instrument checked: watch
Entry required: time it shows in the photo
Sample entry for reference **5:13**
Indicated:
**9:29**
